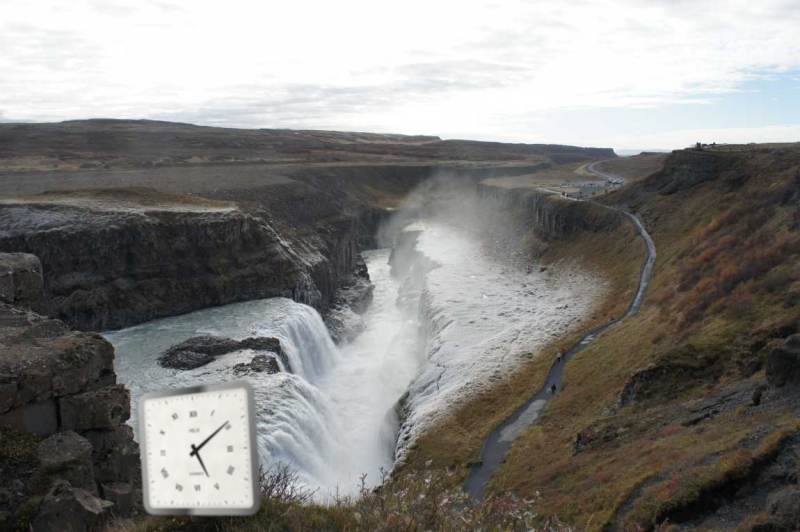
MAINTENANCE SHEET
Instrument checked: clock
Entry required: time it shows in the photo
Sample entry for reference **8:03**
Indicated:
**5:09**
